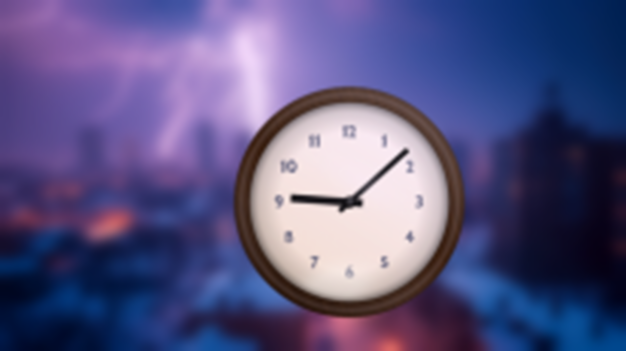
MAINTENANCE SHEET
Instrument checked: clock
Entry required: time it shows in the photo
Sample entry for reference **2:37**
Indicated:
**9:08**
